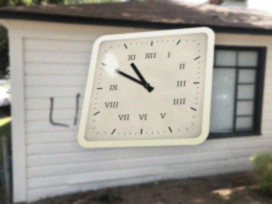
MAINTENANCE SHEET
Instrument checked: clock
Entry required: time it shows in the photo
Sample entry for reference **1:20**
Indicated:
**10:50**
